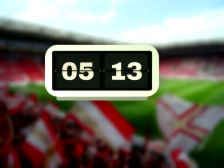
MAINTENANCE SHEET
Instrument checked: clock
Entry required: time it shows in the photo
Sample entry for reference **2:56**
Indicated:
**5:13**
